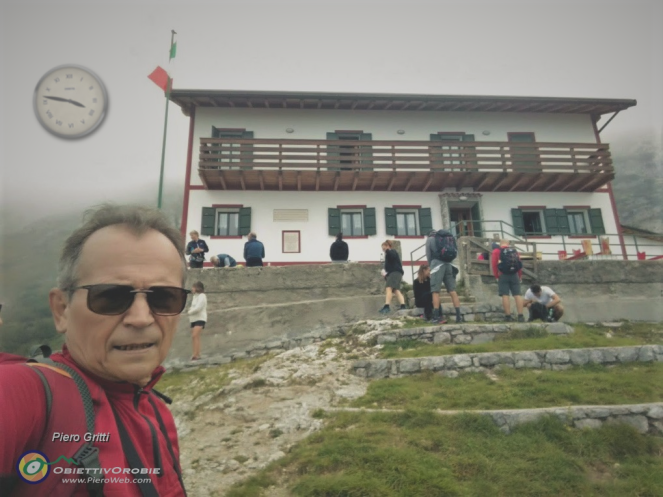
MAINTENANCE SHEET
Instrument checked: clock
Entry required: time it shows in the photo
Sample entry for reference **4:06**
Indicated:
**3:47**
